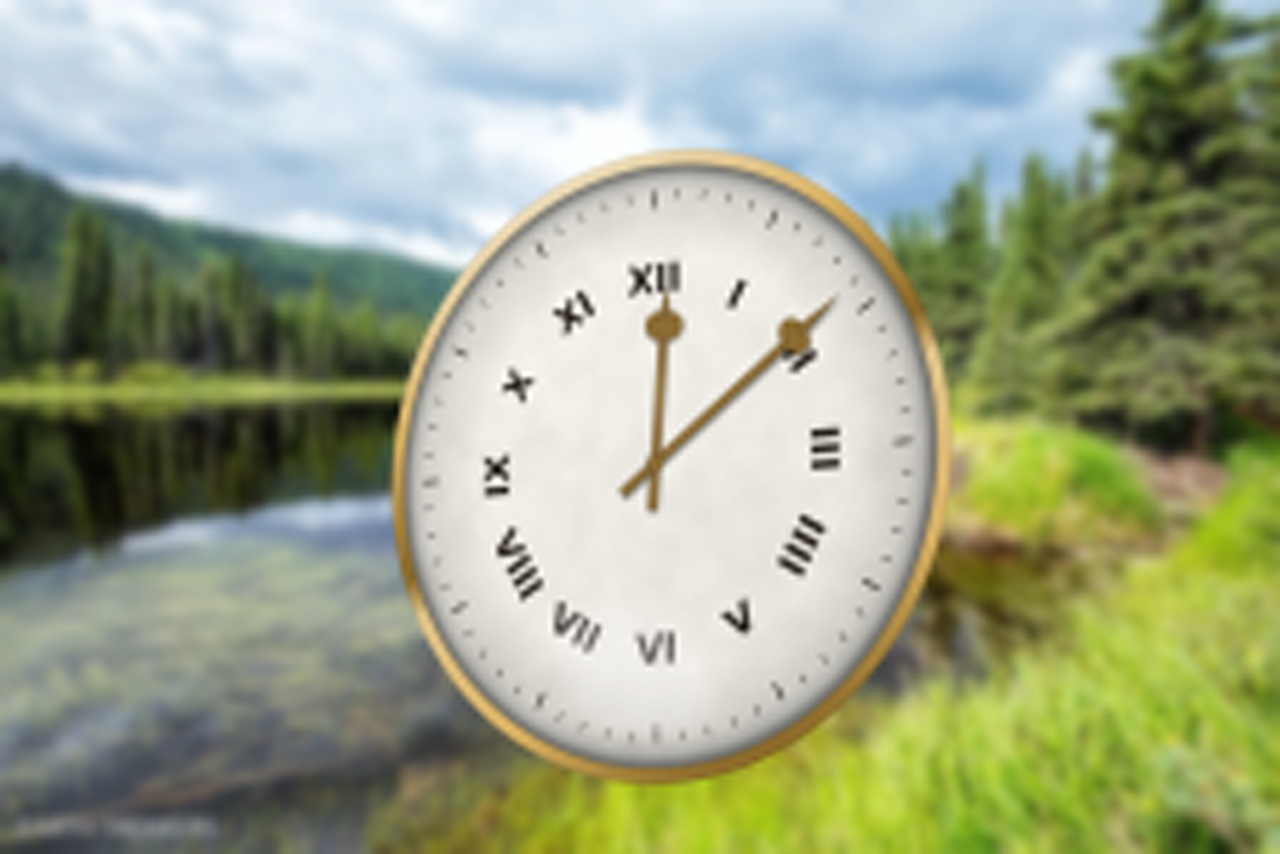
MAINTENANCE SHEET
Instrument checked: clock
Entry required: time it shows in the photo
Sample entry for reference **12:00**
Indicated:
**12:09**
